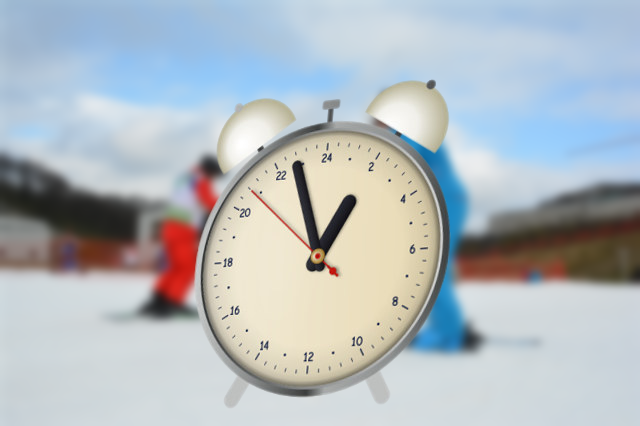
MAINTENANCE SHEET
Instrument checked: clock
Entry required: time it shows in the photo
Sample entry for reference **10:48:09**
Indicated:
**1:56:52**
